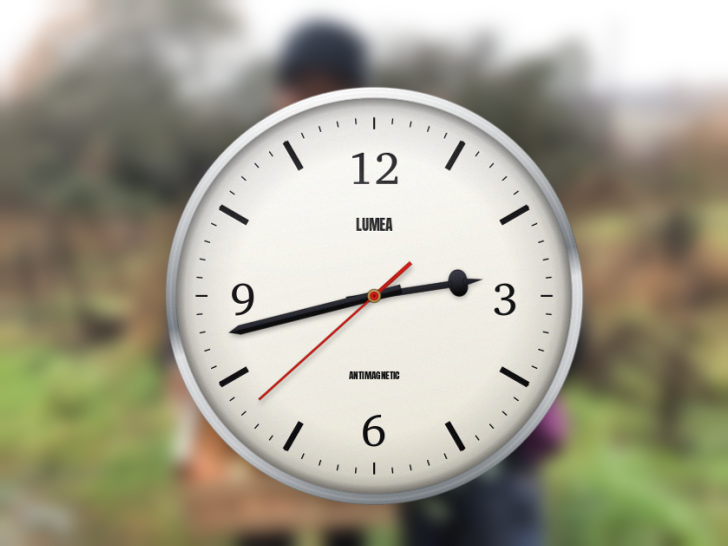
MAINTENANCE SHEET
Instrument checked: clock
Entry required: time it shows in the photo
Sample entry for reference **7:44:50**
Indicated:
**2:42:38**
